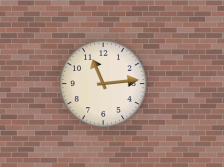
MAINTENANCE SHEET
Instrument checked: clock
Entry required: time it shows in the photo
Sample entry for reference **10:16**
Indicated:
**11:14**
